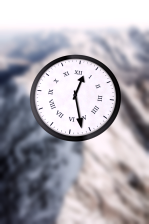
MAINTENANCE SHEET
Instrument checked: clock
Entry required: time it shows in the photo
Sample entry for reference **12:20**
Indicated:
**12:27**
